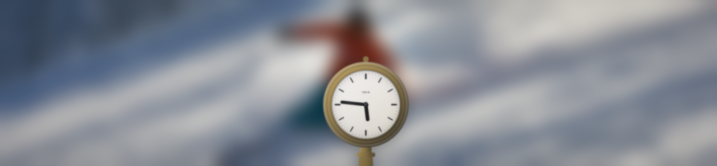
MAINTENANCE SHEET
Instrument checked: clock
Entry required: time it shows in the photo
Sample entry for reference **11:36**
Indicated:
**5:46**
